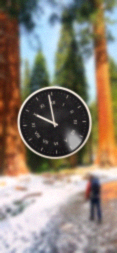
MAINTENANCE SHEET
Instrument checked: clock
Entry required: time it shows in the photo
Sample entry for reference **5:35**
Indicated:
**9:59**
